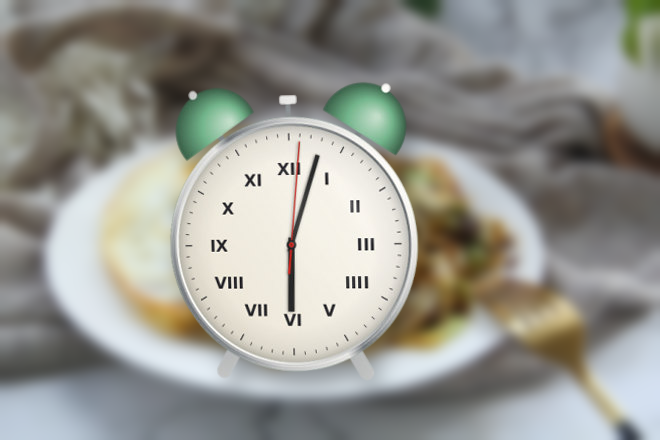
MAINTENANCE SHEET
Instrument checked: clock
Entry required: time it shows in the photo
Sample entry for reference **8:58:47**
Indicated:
**6:03:01**
